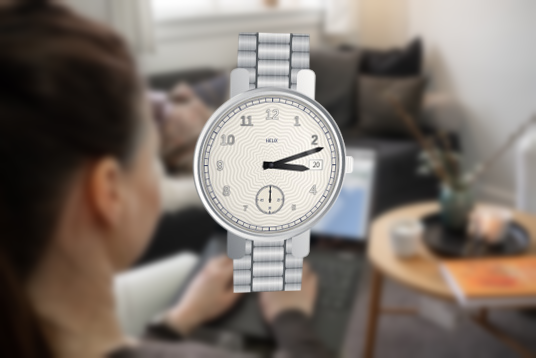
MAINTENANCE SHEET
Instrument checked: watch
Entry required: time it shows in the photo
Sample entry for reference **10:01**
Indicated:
**3:12**
